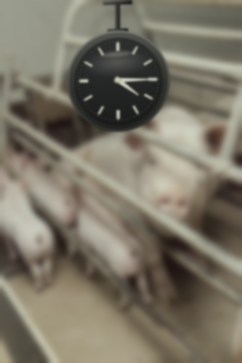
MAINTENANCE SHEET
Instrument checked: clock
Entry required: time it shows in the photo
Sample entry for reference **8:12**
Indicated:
**4:15**
